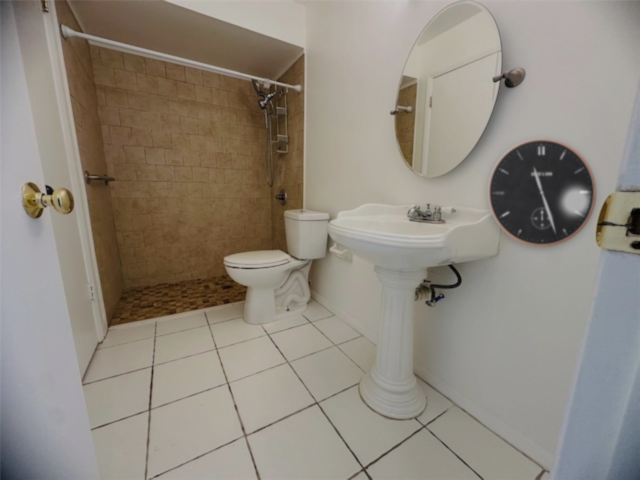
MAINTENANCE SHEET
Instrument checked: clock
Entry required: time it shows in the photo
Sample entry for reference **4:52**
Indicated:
**11:27**
